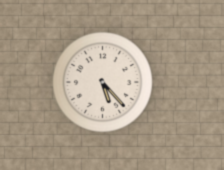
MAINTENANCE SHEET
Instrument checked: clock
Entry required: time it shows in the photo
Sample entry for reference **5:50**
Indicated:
**5:23**
